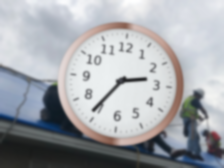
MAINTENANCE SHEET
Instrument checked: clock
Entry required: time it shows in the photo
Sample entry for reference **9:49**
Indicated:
**2:36**
